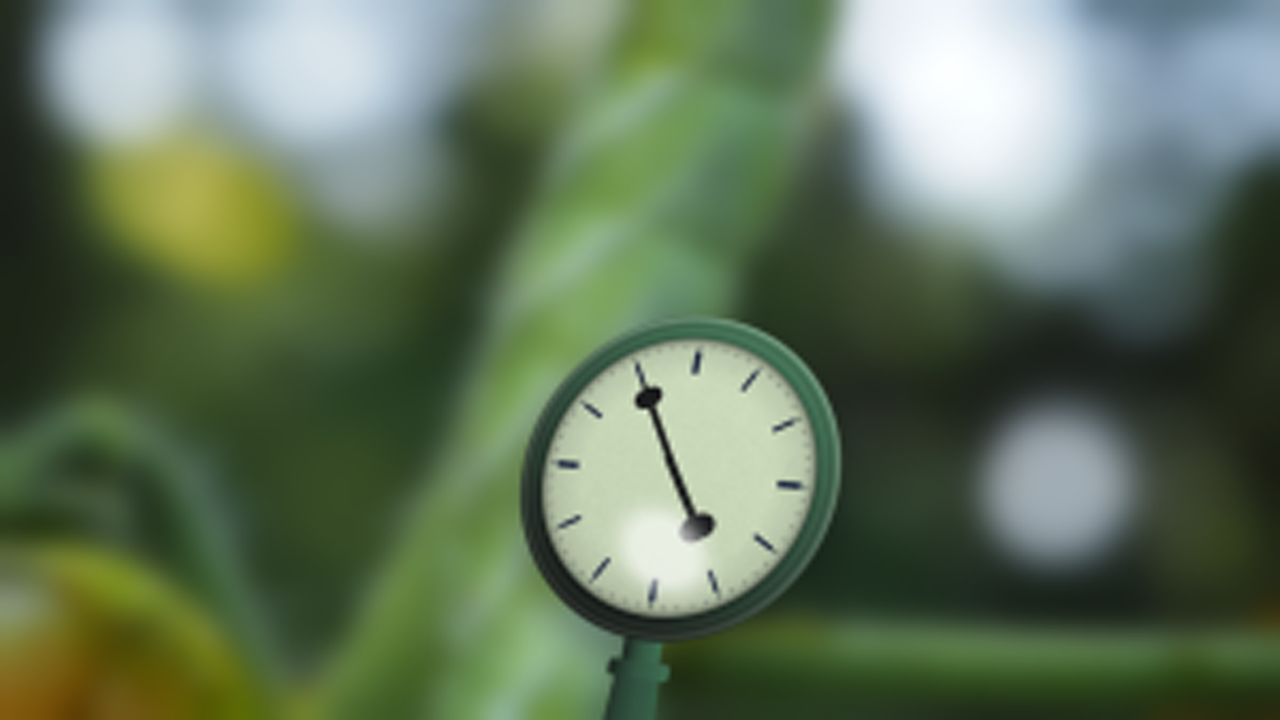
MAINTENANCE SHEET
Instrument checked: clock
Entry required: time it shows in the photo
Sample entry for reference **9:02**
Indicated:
**4:55**
